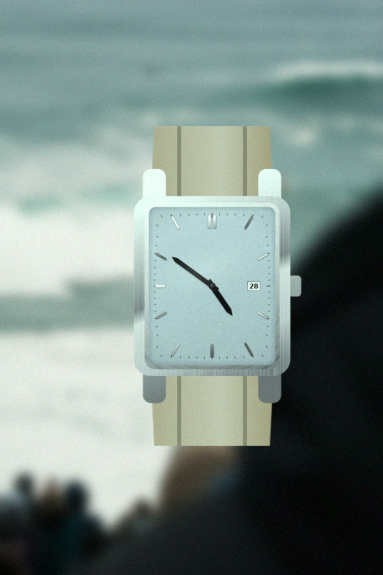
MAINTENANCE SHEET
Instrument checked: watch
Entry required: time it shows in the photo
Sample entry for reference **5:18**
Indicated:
**4:51**
